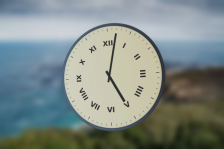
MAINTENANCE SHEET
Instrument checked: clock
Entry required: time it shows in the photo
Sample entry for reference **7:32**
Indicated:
**5:02**
